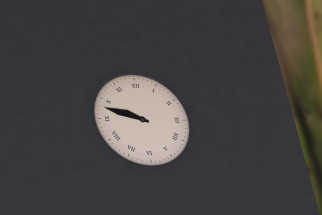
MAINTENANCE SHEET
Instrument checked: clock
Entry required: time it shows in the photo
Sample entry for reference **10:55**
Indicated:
**9:48**
